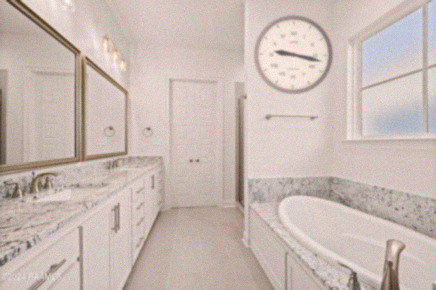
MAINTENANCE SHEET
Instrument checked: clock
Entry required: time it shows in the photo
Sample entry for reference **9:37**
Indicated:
**9:17**
